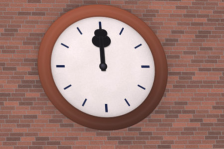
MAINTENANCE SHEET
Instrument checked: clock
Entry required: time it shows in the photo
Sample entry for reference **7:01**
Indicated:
**12:00**
